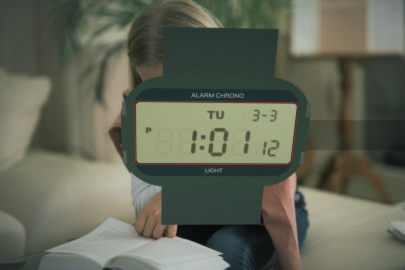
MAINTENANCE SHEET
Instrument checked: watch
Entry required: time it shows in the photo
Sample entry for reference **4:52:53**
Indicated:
**1:01:12**
